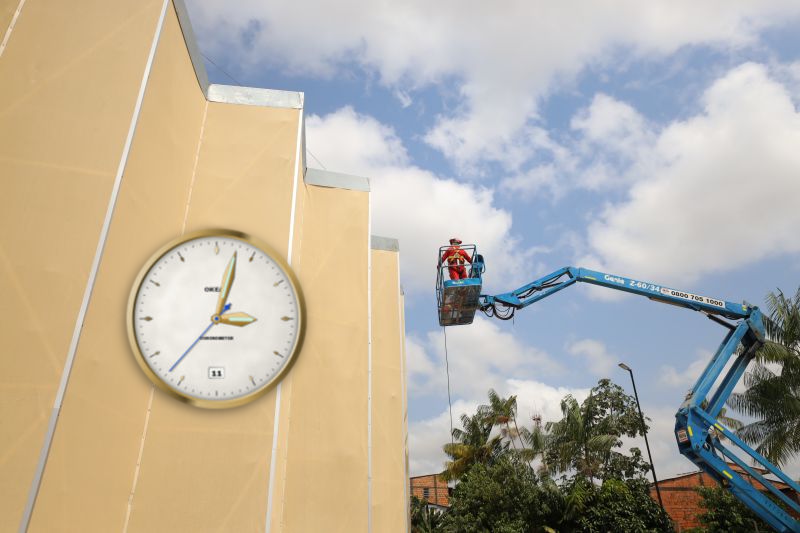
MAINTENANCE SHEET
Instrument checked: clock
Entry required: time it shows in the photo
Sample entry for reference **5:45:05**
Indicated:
**3:02:37**
